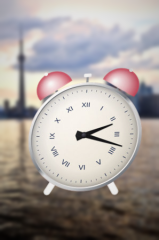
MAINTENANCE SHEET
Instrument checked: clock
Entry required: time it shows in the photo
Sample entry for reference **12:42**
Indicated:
**2:18**
